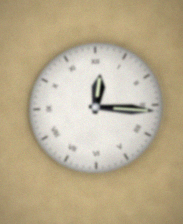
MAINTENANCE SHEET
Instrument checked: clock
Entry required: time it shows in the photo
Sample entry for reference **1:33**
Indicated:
**12:16**
